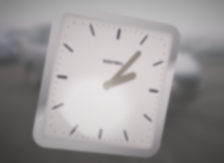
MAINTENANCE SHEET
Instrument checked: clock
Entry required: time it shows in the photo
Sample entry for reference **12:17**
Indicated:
**2:06**
